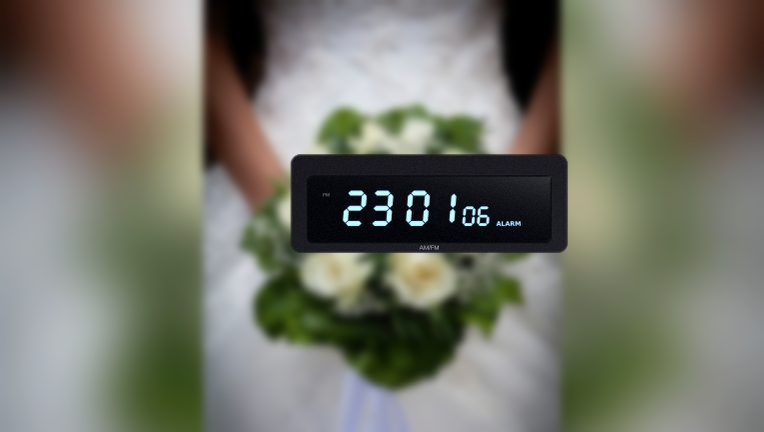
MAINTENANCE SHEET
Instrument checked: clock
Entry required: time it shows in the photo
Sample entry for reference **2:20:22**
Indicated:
**23:01:06**
